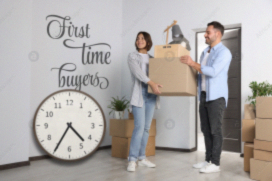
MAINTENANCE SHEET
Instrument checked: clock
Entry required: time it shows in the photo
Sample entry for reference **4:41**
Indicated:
**4:35**
